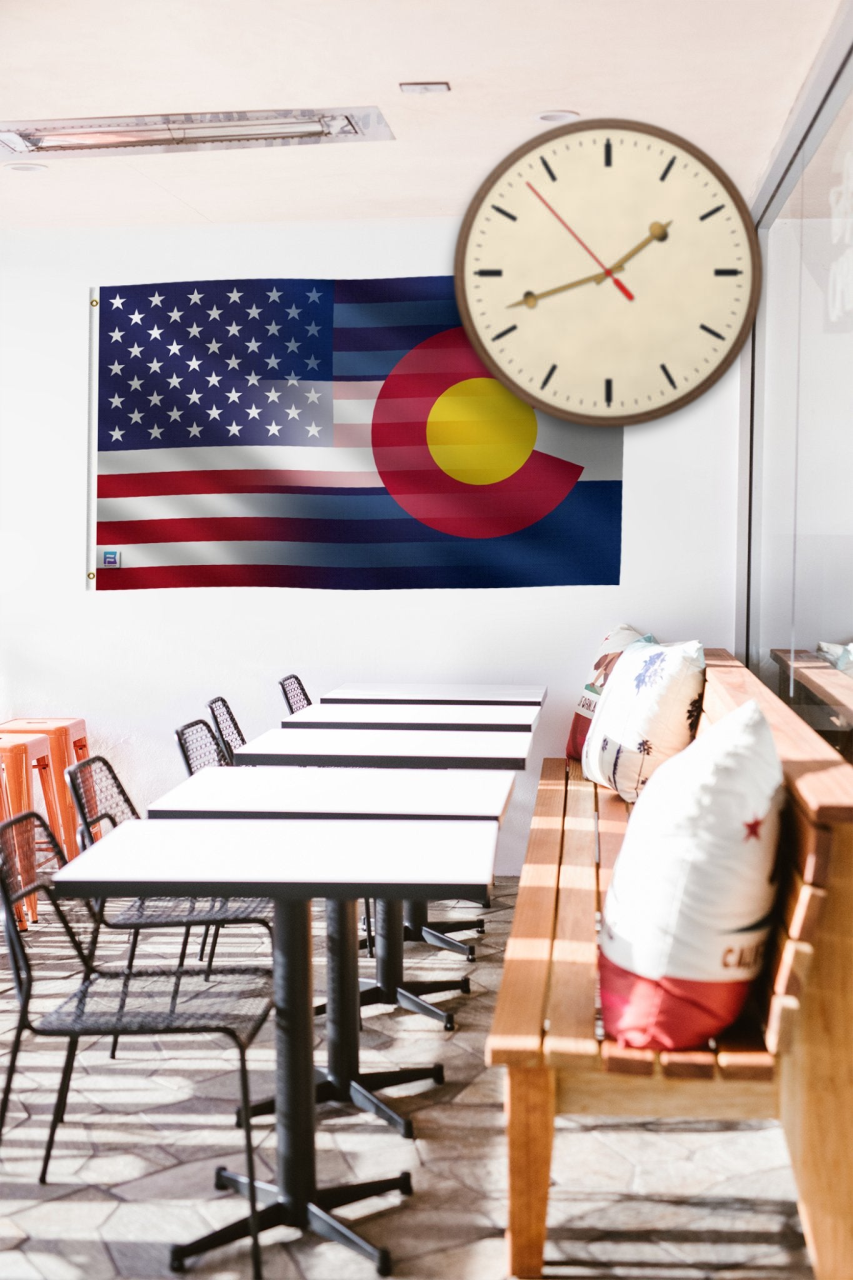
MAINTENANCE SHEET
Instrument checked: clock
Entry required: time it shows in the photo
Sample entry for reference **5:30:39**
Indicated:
**1:41:53**
